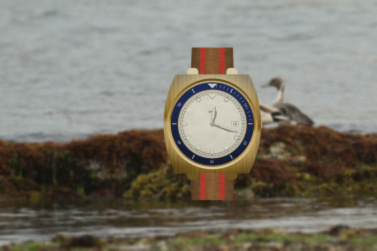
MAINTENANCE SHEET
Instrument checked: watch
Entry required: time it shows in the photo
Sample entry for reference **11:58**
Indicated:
**12:18**
